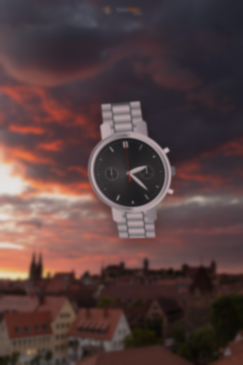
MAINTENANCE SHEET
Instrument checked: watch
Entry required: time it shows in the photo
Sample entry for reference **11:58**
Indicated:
**2:23**
